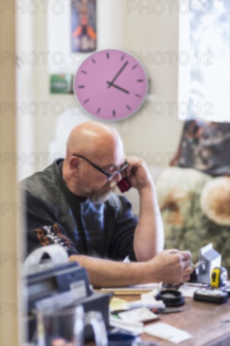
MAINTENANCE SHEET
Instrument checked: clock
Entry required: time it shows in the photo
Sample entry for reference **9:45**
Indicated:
**4:07**
